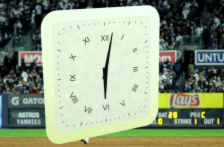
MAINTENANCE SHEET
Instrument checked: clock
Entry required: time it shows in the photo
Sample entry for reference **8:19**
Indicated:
**6:02**
